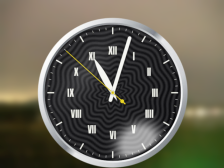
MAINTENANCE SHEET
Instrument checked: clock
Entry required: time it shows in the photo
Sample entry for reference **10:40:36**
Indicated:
**11:02:52**
